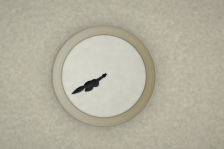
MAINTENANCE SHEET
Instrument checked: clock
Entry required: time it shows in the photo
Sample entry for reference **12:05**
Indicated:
**7:40**
